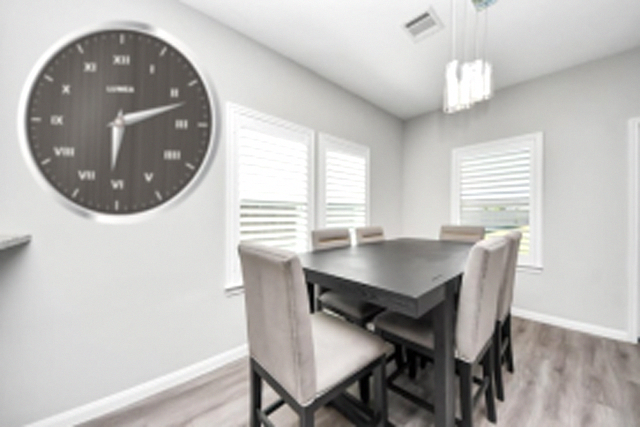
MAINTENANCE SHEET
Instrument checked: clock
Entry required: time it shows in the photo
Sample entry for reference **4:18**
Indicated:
**6:12**
